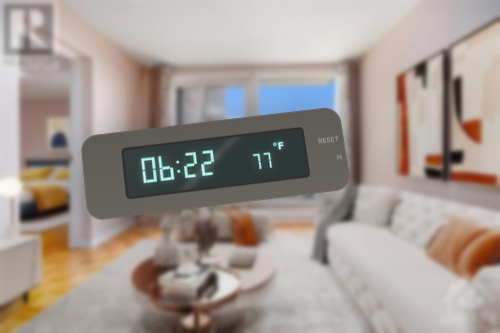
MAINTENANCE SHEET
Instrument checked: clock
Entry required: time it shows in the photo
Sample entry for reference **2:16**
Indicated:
**6:22**
